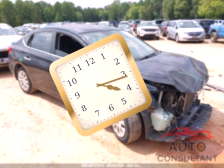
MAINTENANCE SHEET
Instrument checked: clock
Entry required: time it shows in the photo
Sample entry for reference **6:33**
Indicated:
**4:16**
